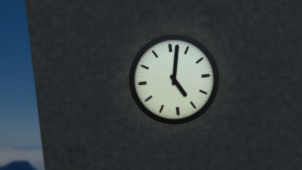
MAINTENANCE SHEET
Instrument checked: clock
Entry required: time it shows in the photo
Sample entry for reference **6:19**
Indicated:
**5:02**
